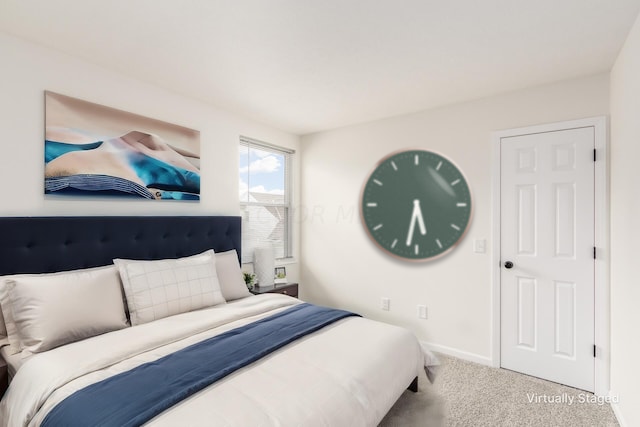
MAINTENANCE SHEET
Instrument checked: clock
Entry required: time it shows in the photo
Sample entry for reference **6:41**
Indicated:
**5:32**
